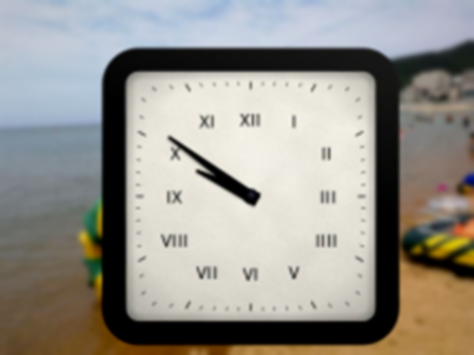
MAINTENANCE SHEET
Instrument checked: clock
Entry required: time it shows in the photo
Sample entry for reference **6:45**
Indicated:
**9:51**
